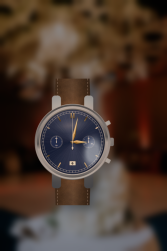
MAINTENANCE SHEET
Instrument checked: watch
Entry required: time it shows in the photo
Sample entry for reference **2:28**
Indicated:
**3:02**
